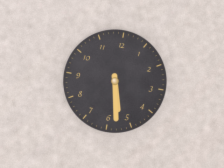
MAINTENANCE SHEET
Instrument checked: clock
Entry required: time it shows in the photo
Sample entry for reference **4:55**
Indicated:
**5:28**
